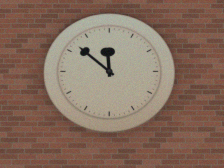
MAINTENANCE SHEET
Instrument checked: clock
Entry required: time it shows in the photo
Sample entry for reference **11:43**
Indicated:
**11:52**
